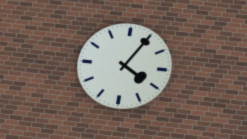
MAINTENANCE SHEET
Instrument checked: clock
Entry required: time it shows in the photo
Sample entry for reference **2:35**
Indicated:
**4:05**
